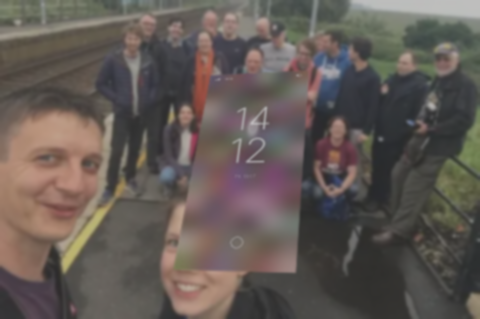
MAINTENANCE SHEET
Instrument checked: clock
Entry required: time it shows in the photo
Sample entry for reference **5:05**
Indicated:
**14:12**
